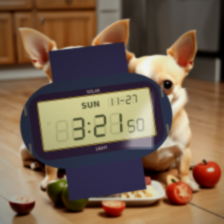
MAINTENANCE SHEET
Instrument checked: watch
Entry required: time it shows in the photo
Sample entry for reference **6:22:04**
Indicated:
**3:21:50**
